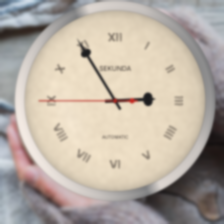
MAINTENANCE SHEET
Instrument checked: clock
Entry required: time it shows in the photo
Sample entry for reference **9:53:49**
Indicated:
**2:54:45**
